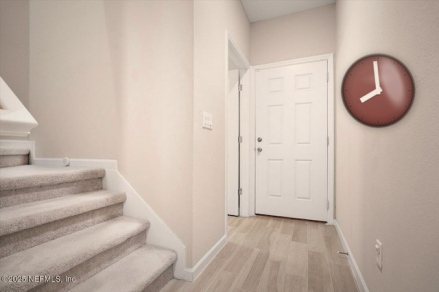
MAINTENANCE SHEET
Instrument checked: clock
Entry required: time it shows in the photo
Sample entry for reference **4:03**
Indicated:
**7:59**
